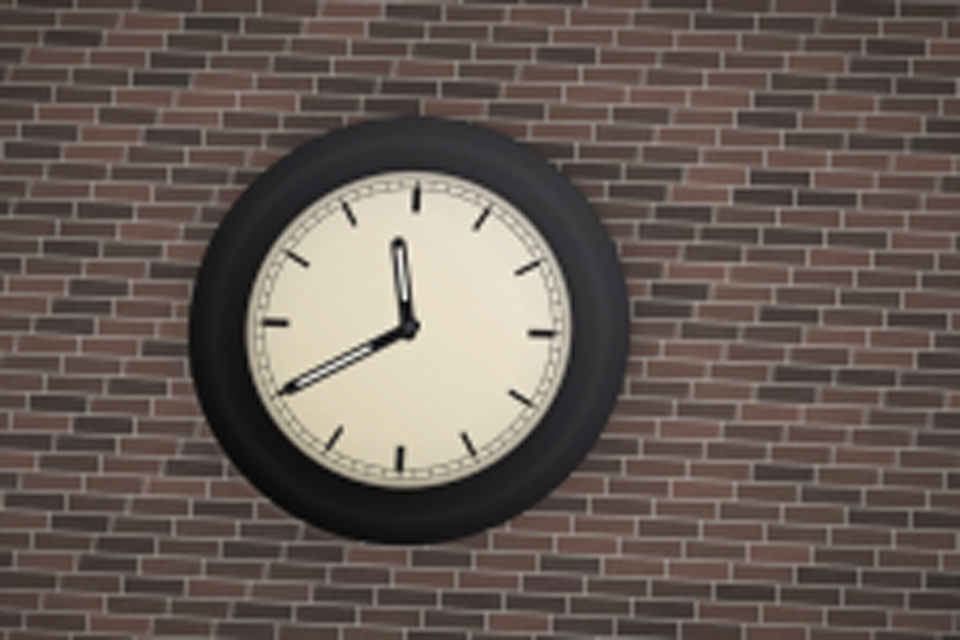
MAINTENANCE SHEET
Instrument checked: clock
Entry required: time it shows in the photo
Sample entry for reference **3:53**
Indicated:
**11:40**
